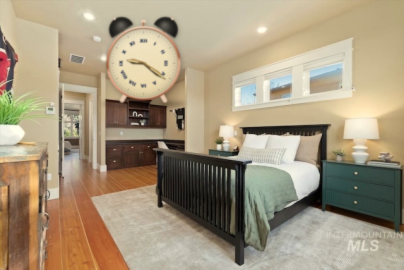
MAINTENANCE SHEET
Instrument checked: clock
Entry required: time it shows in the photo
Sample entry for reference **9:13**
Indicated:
**9:21**
